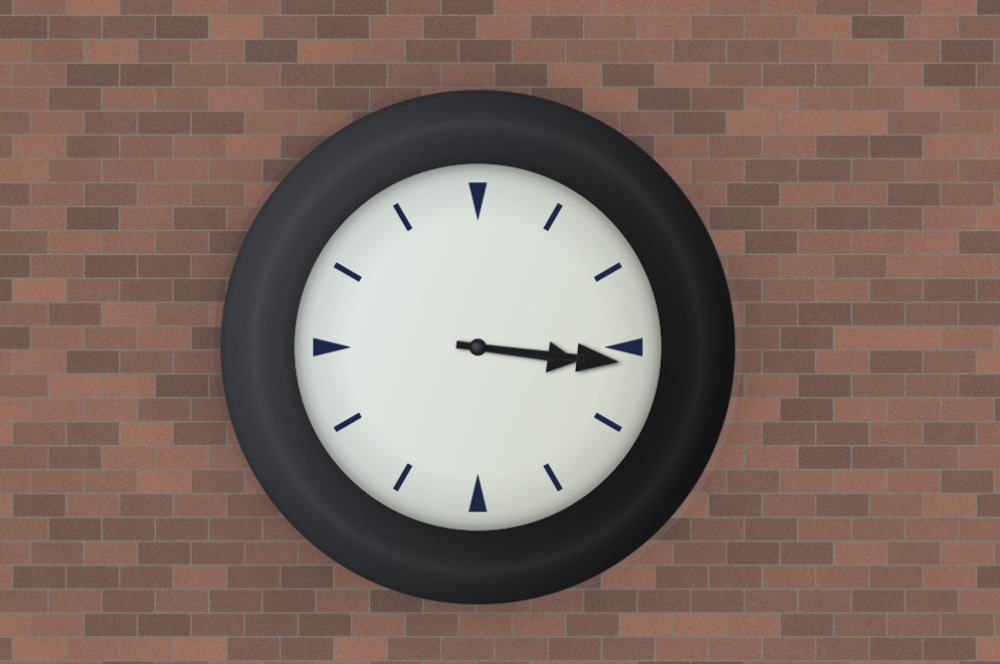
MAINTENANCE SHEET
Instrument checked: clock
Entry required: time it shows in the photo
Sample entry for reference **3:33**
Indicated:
**3:16**
